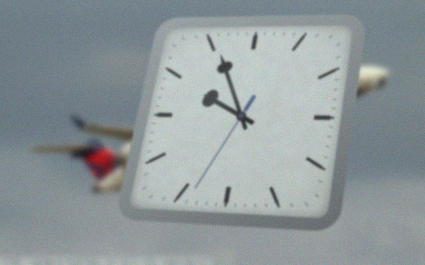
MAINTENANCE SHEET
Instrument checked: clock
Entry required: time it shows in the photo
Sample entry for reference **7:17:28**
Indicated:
**9:55:34**
